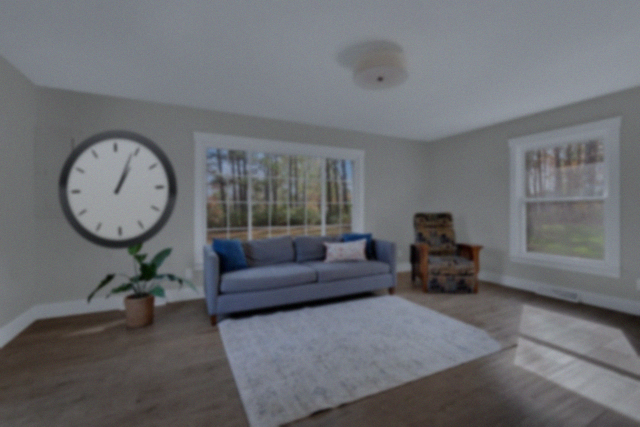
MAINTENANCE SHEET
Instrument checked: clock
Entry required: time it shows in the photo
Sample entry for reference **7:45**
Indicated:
**1:04**
